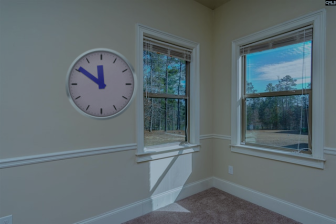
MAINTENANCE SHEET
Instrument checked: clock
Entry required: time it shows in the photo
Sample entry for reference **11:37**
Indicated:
**11:51**
